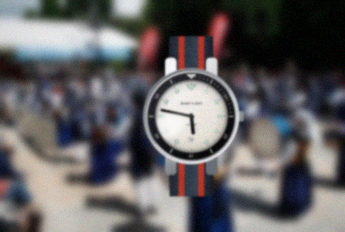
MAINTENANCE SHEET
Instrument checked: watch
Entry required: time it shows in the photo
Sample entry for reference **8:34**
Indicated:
**5:47**
